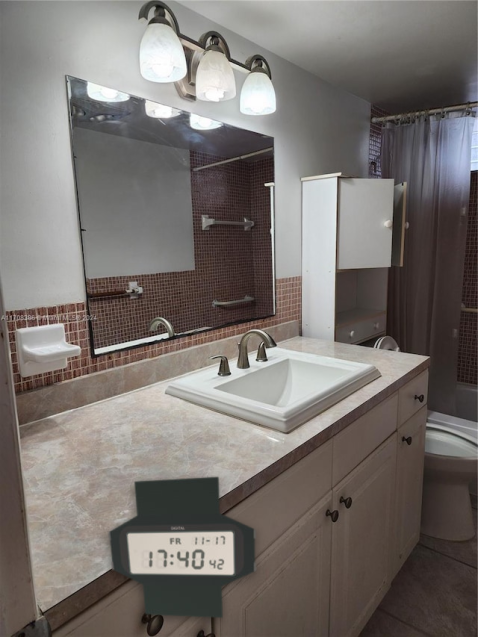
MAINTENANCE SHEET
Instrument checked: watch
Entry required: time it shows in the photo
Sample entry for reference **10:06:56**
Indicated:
**17:40:42**
